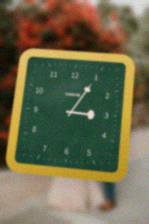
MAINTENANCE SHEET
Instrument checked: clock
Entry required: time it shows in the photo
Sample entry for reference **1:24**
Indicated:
**3:05**
